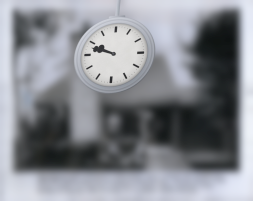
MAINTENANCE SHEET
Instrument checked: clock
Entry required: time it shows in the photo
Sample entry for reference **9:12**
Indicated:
**9:48**
